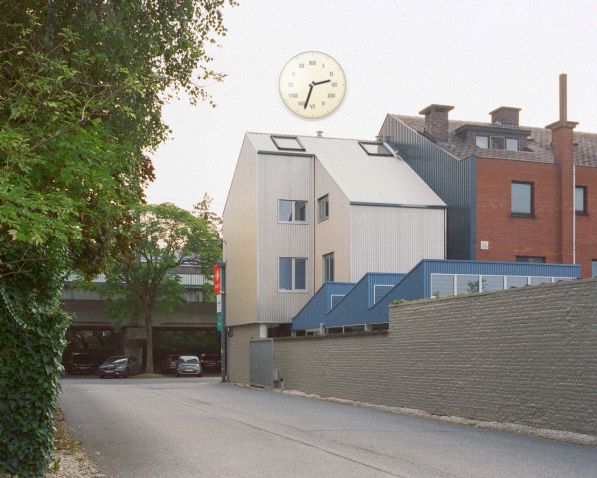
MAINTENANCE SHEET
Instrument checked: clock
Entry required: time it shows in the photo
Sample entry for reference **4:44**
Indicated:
**2:33**
